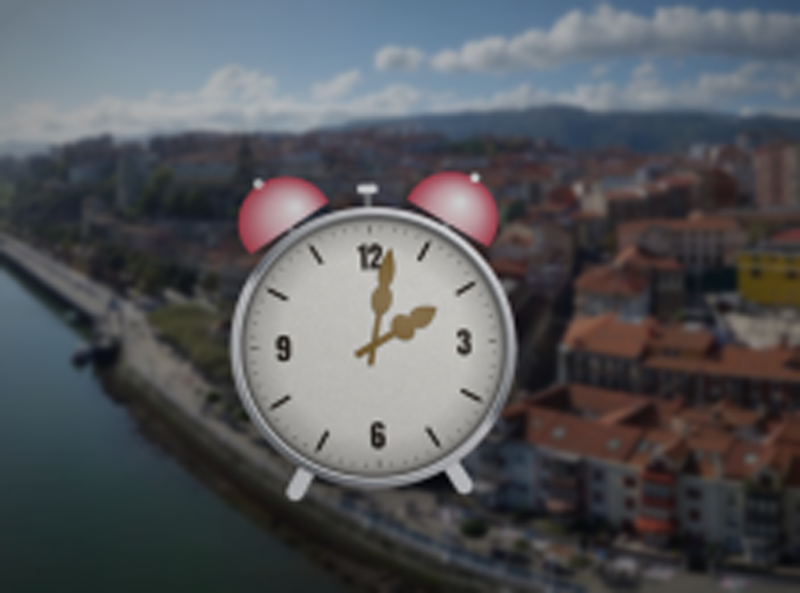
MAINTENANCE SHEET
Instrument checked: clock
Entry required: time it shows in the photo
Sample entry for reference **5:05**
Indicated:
**2:02**
